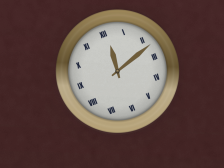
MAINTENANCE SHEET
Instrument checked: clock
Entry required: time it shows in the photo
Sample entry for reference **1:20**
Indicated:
**12:12**
